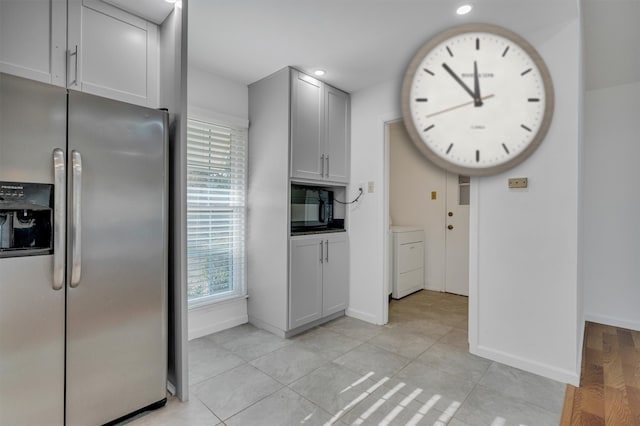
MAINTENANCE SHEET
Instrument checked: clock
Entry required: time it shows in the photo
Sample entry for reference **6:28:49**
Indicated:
**11:52:42**
